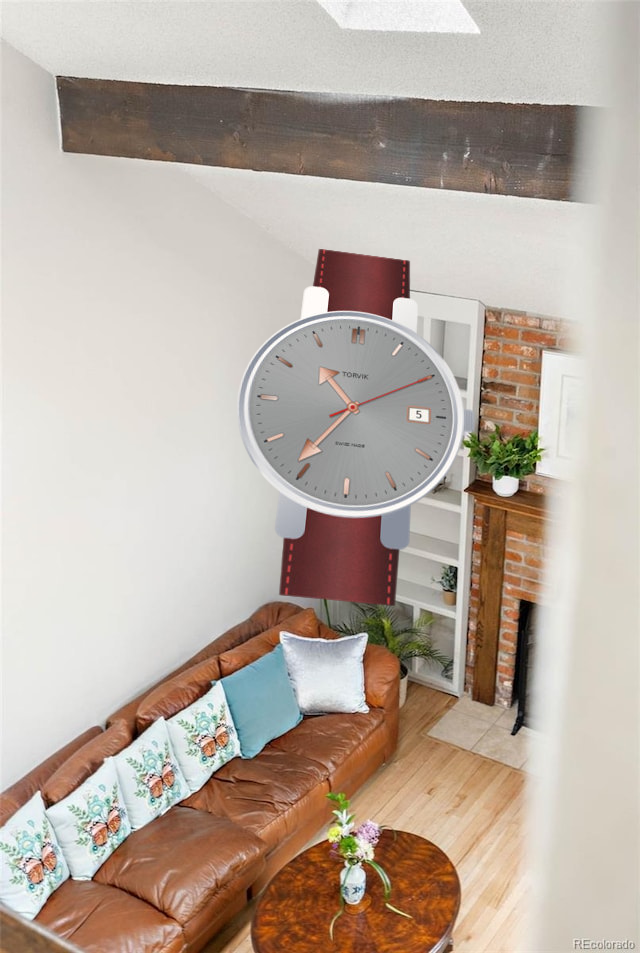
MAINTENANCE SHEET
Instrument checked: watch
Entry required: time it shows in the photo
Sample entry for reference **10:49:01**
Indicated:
**10:36:10**
